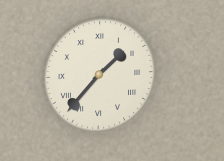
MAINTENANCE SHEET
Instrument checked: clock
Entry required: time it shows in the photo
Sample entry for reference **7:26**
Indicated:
**1:37**
